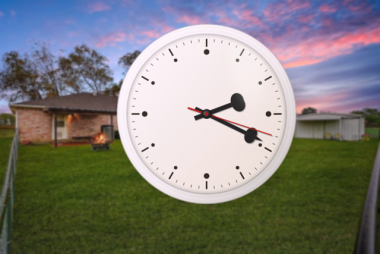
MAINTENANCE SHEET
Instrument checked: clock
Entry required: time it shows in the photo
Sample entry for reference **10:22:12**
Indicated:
**2:19:18**
